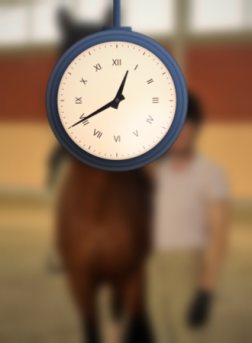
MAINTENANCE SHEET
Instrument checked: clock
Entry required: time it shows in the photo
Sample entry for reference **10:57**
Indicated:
**12:40**
